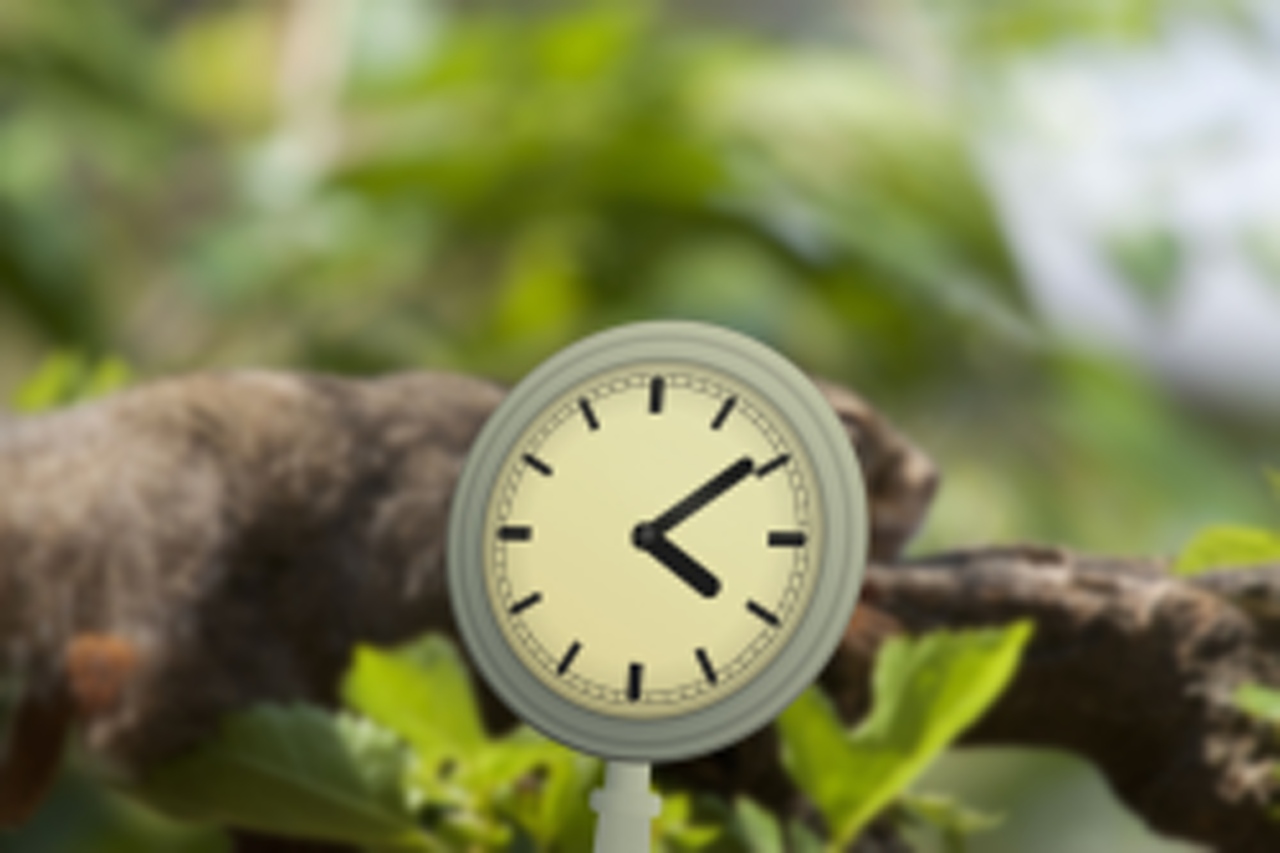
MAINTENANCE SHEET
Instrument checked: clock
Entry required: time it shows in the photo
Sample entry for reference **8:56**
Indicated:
**4:09**
